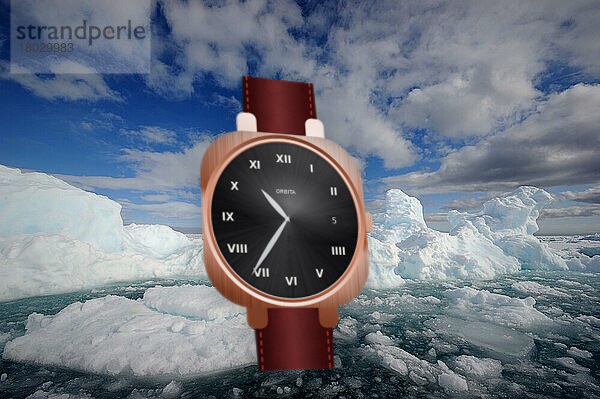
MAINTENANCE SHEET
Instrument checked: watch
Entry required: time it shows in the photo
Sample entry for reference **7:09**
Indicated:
**10:36**
